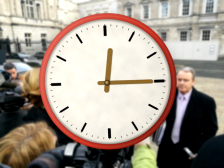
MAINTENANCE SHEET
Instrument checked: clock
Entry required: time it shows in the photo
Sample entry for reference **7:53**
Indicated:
**12:15**
